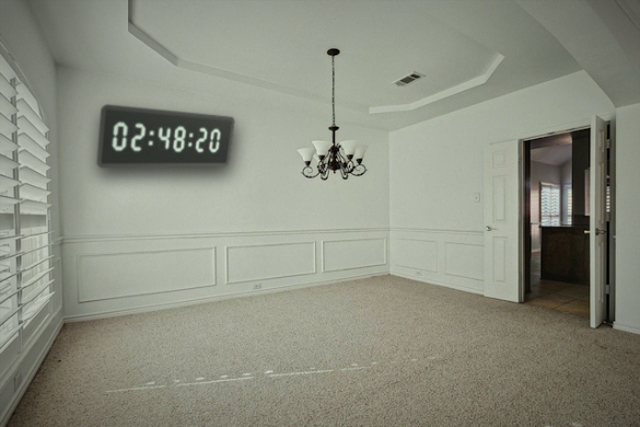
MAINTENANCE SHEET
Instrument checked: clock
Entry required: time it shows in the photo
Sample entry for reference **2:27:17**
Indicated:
**2:48:20**
